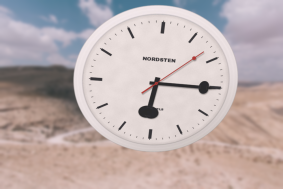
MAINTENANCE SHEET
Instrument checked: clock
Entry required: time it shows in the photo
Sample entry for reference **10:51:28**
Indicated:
**6:15:08**
